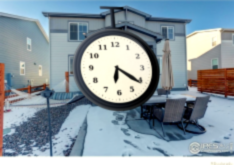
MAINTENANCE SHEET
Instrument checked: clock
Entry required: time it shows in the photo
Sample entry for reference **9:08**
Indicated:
**6:21**
